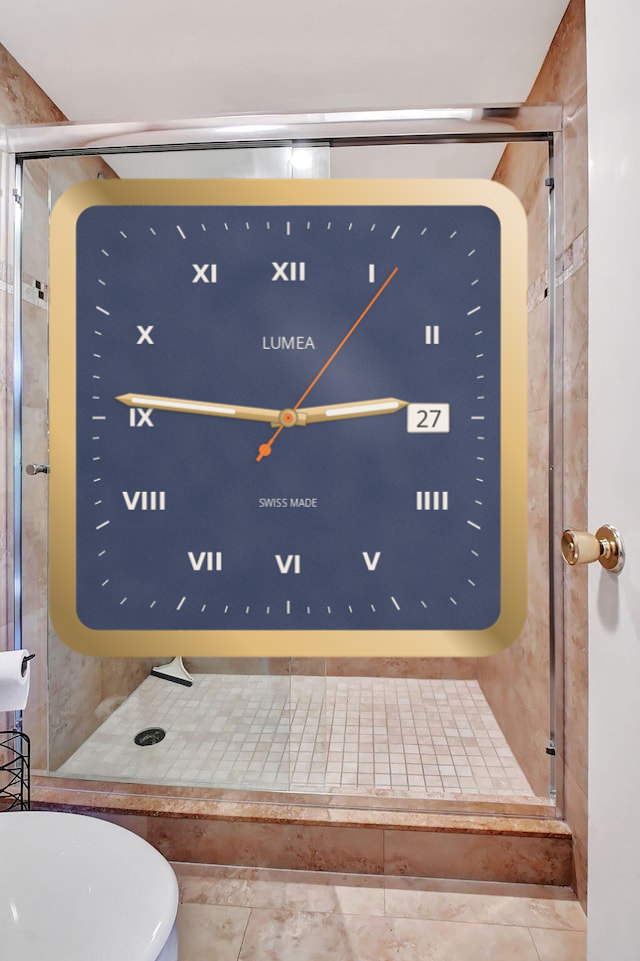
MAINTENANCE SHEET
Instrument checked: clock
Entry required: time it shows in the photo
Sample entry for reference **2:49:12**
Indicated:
**2:46:06**
